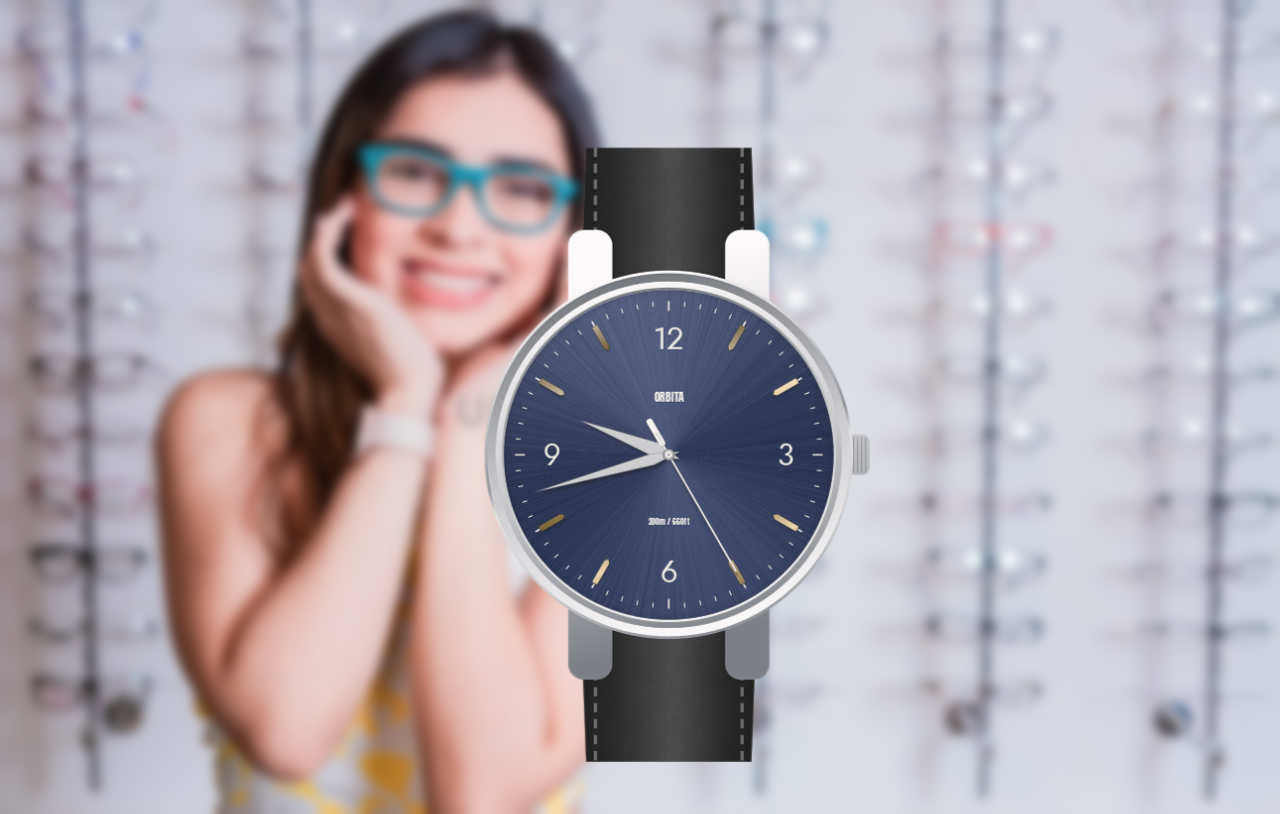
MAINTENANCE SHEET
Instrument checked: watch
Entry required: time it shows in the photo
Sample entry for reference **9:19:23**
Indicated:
**9:42:25**
